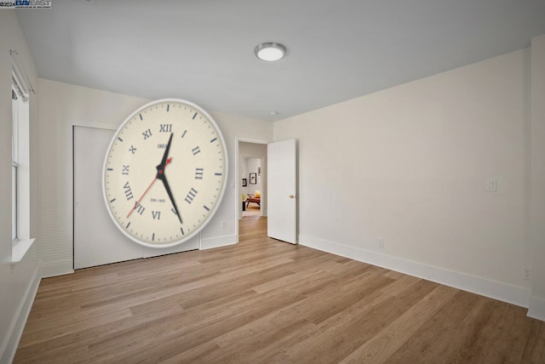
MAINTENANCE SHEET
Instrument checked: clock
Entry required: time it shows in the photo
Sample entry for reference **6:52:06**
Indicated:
**12:24:36**
